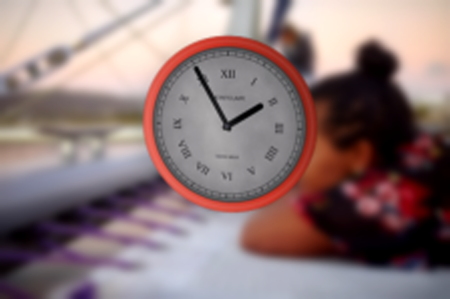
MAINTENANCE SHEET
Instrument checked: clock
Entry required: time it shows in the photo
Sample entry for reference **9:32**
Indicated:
**1:55**
